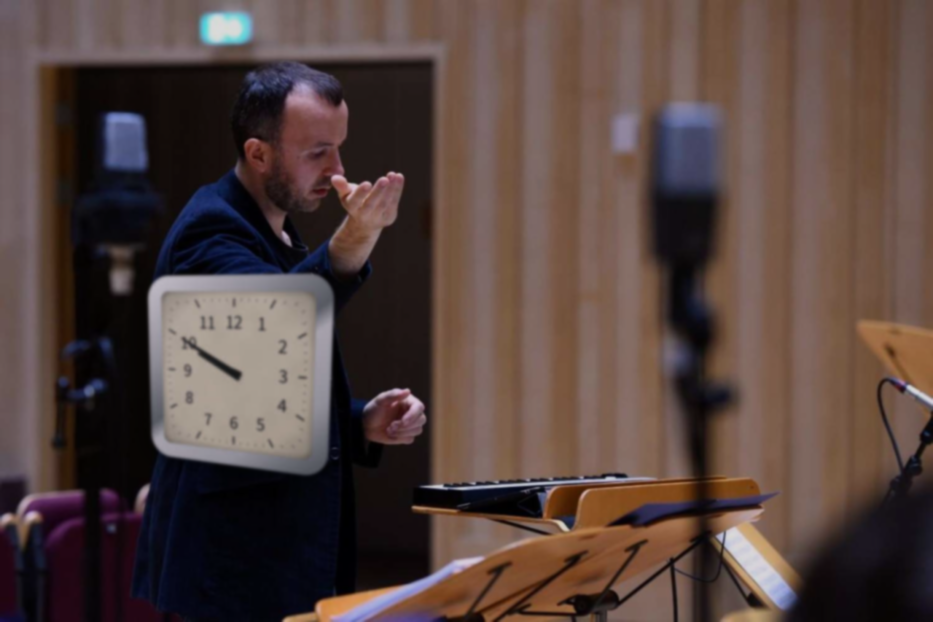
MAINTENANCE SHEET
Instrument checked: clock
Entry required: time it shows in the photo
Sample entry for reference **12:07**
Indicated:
**9:50**
